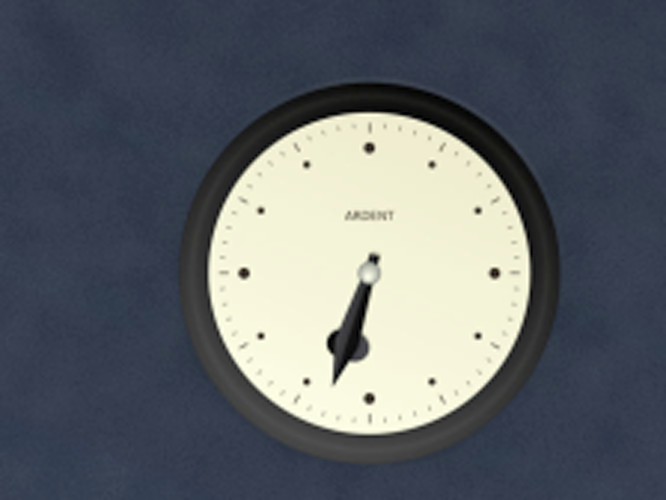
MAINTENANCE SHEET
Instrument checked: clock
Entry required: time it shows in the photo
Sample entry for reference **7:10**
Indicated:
**6:33**
